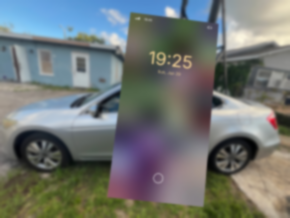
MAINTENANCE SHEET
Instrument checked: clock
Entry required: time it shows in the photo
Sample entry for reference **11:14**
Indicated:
**19:25**
